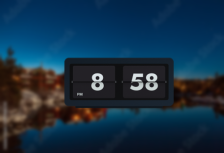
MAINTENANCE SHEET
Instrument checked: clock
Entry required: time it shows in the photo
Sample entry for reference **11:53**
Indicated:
**8:58**
